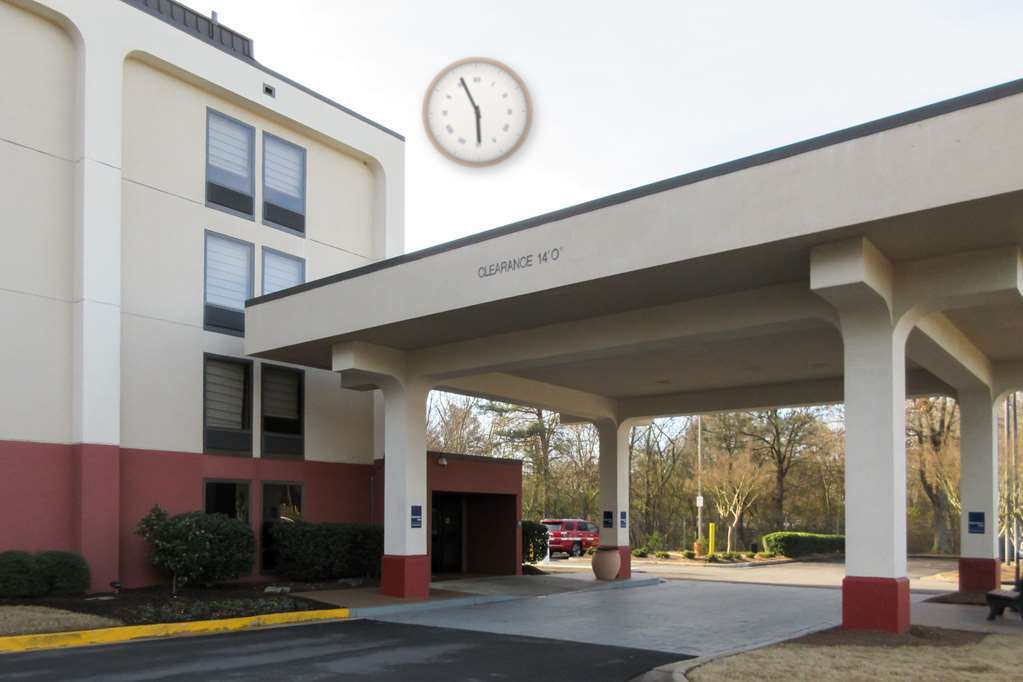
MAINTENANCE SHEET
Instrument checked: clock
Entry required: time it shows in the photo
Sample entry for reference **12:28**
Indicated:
**5:56**
